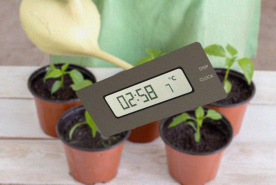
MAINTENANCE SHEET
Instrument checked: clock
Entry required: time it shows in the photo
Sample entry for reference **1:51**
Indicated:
**2:58**
